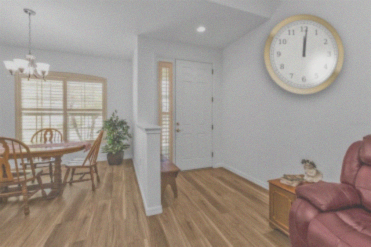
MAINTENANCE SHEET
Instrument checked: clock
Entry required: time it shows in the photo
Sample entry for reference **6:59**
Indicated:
**12:01**
